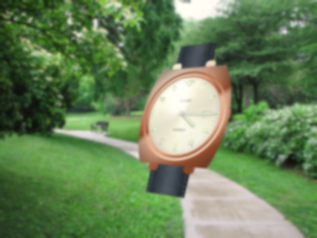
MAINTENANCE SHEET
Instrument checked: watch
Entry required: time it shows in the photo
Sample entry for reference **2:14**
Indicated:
**4:15**
